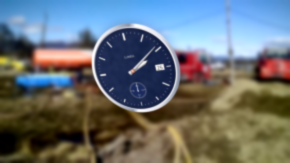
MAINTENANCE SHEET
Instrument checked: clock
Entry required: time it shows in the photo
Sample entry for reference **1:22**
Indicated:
**2:09**
